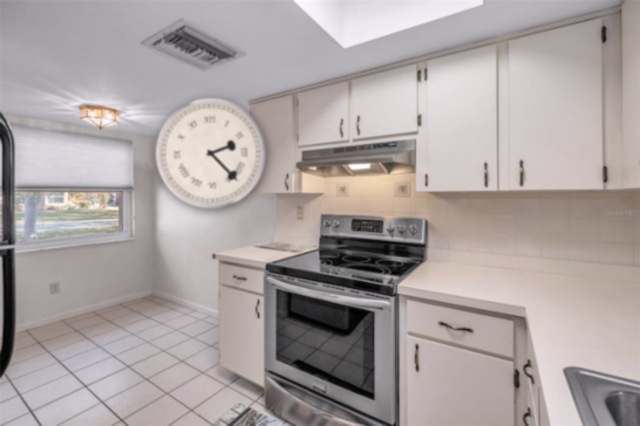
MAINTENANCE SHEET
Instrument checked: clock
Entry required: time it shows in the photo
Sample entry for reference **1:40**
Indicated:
**2:23**
